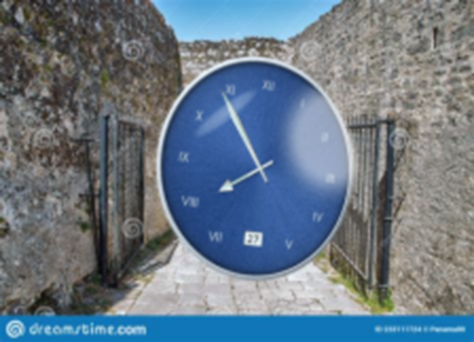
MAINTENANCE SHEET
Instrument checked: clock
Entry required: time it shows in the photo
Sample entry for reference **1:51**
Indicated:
**7:54**
